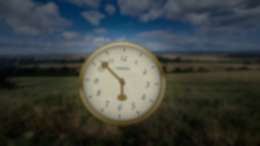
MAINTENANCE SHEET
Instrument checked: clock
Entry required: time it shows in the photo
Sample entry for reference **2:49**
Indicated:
**5:52**
